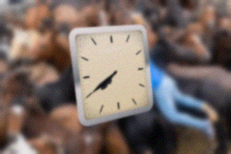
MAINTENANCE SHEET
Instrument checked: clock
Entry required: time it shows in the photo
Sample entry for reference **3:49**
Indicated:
**7:40**
